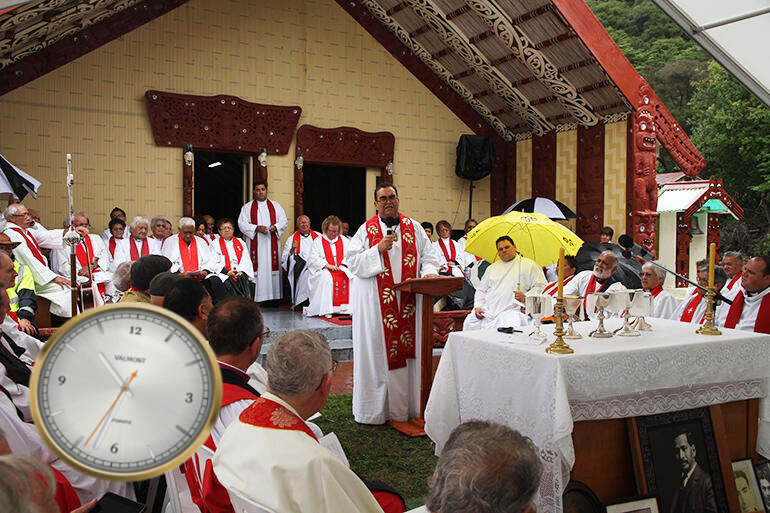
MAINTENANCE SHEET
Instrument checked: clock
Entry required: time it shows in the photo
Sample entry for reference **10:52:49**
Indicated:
**10:32:34**
